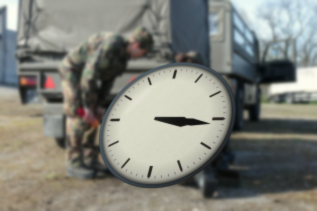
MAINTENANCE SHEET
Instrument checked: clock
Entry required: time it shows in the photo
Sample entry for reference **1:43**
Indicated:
**3:16**
